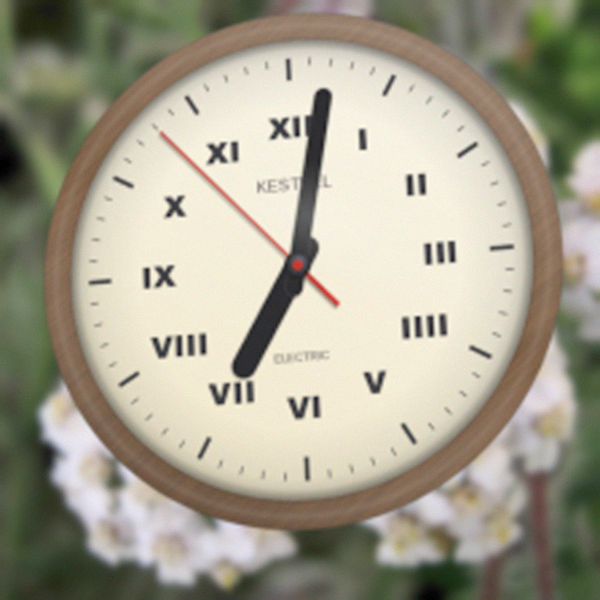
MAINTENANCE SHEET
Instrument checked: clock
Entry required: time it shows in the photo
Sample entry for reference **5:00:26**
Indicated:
**7:01:53**
